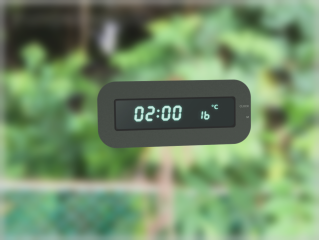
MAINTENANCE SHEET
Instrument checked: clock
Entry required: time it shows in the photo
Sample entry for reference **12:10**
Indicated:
**2:00**
